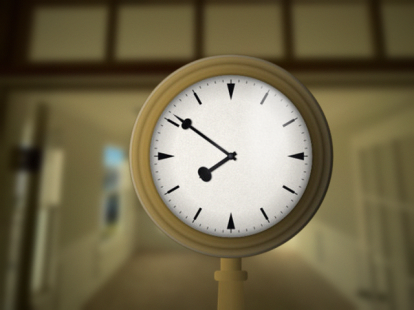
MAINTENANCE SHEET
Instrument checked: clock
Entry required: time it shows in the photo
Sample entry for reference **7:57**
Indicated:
**7:51**
